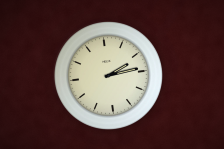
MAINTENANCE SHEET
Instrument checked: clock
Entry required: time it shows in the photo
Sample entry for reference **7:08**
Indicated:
**2:14**
